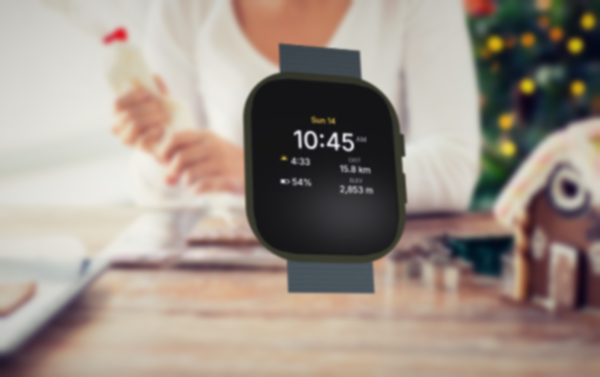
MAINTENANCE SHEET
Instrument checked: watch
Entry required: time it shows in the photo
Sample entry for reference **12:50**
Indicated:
**10:45**
